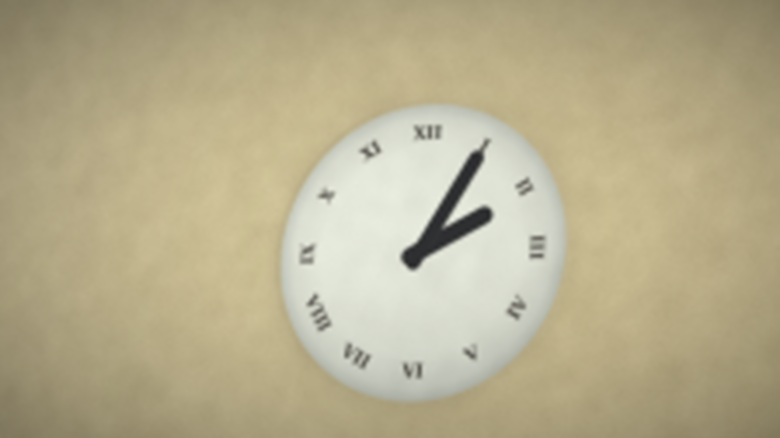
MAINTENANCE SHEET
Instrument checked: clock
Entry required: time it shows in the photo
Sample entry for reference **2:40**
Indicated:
**2:05**
